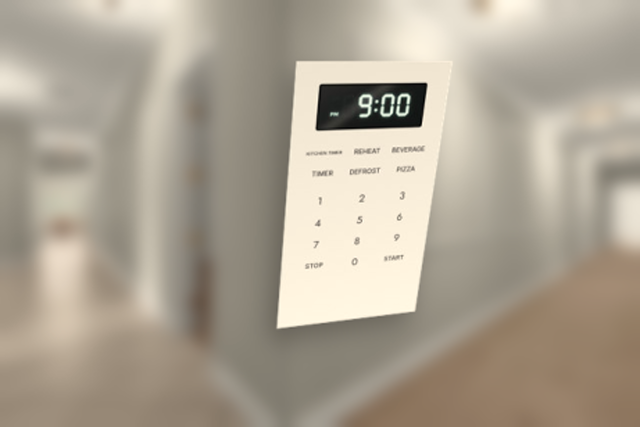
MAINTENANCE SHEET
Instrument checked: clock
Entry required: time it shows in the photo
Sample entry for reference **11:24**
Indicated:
**9:00**
